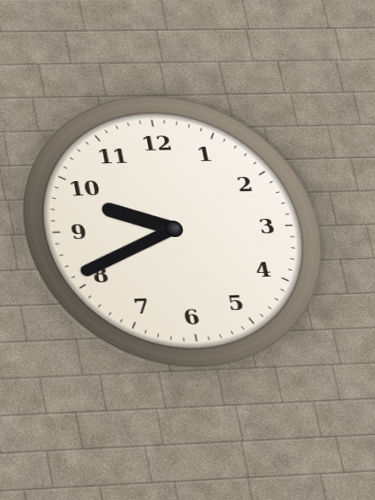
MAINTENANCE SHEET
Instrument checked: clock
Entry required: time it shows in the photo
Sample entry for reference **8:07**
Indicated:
**9:41**
